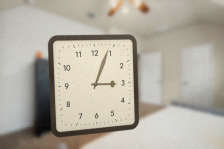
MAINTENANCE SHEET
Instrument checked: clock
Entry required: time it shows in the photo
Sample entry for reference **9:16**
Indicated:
**3:04**
